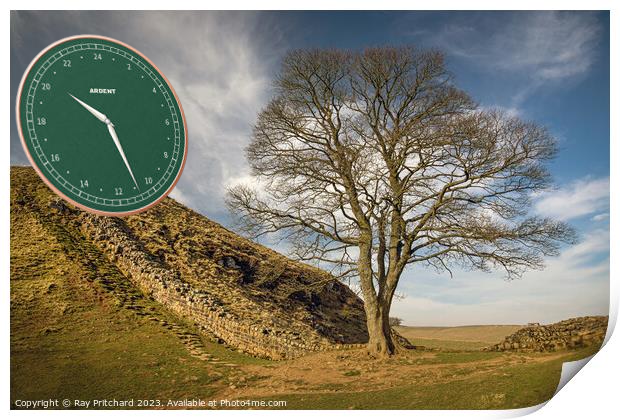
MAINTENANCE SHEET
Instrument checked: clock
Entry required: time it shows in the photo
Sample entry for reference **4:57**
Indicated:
**20:27**
